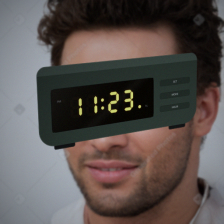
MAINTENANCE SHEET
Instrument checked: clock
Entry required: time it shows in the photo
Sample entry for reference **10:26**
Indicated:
**11:23**
